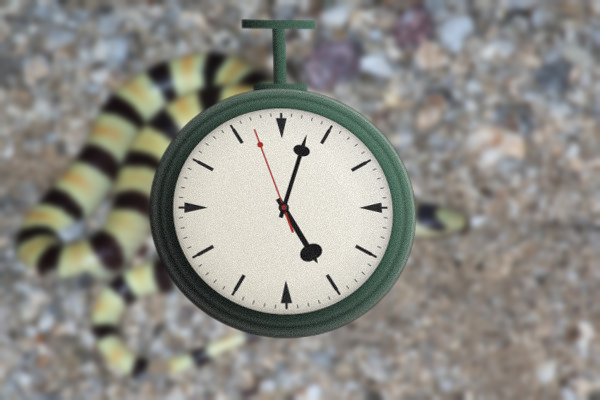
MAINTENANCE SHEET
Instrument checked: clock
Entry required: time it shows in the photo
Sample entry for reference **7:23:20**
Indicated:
**5:02:57**
